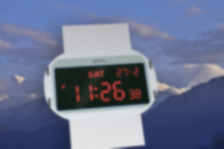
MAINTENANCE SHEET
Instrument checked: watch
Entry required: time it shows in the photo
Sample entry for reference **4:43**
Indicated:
**11:26**
